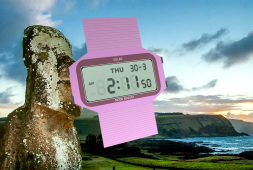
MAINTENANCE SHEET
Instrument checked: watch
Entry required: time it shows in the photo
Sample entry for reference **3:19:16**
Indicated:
**2:11:50**
